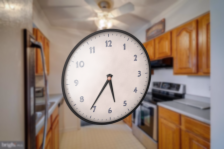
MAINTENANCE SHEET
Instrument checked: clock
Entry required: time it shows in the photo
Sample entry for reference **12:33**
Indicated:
**5:36**
